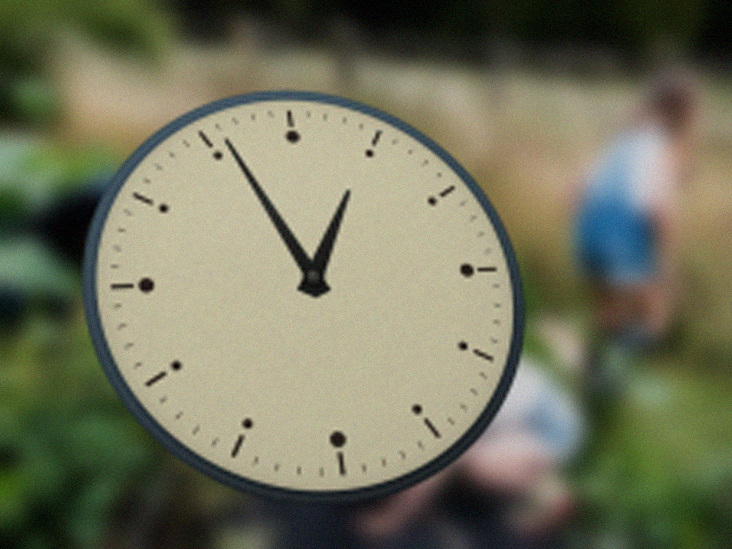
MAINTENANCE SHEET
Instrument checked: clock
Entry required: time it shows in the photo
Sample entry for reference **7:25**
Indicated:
**12:56**
